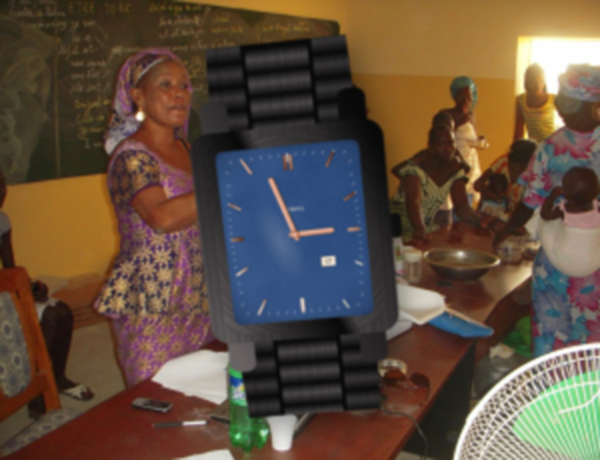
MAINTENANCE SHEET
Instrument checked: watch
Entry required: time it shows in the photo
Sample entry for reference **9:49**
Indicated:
**2:57**
